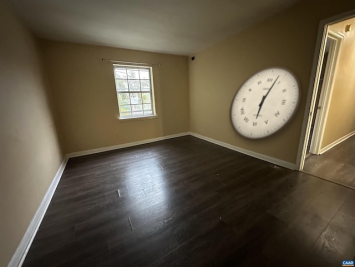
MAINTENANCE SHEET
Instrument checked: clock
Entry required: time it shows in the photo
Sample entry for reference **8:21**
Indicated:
**6:03**
